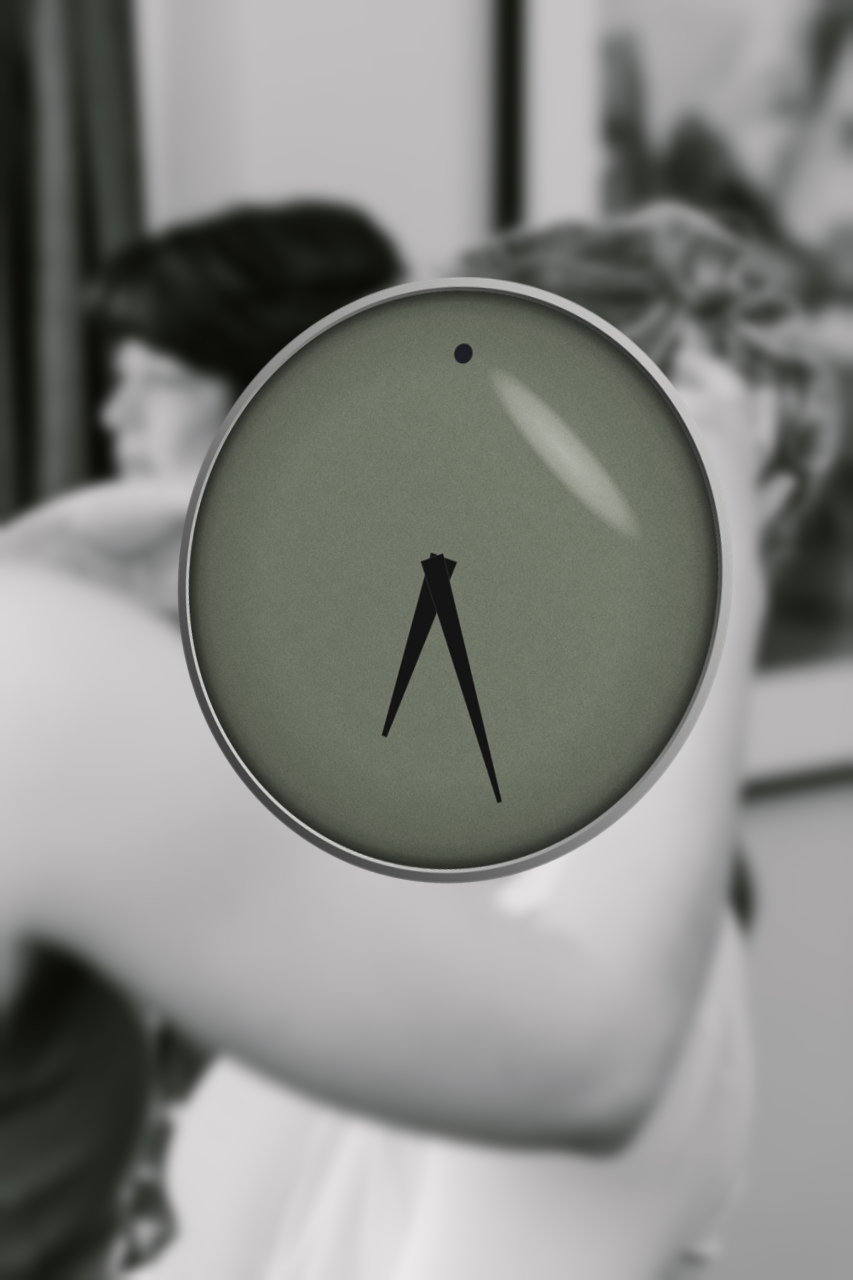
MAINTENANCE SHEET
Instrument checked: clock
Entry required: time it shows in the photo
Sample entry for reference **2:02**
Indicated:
**6:26**
